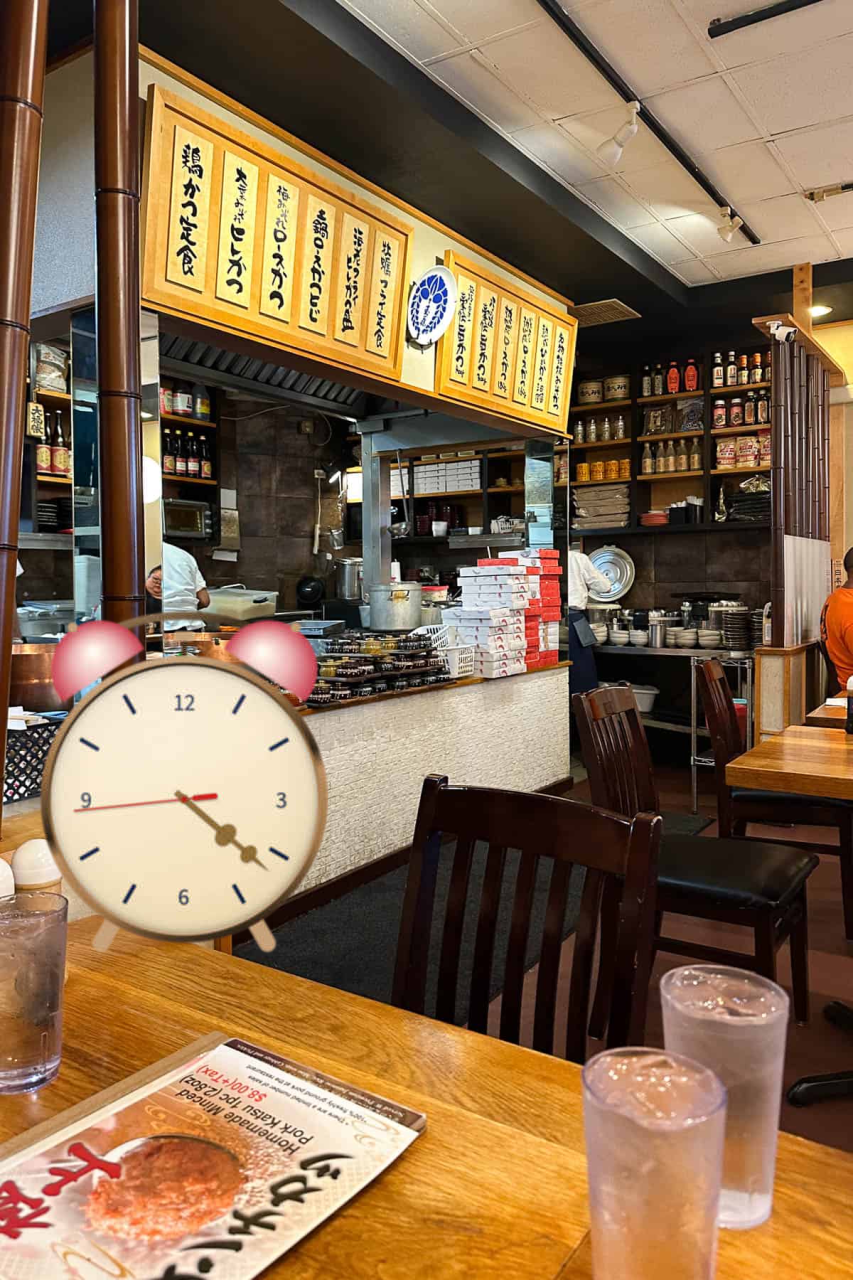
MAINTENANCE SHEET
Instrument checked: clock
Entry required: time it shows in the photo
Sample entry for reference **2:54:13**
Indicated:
**4:21:44**
